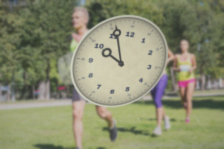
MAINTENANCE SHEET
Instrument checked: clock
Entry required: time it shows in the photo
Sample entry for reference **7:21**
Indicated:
**9:56**
